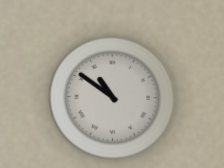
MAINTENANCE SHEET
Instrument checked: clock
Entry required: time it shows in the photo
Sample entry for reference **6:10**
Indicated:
**10:51**
